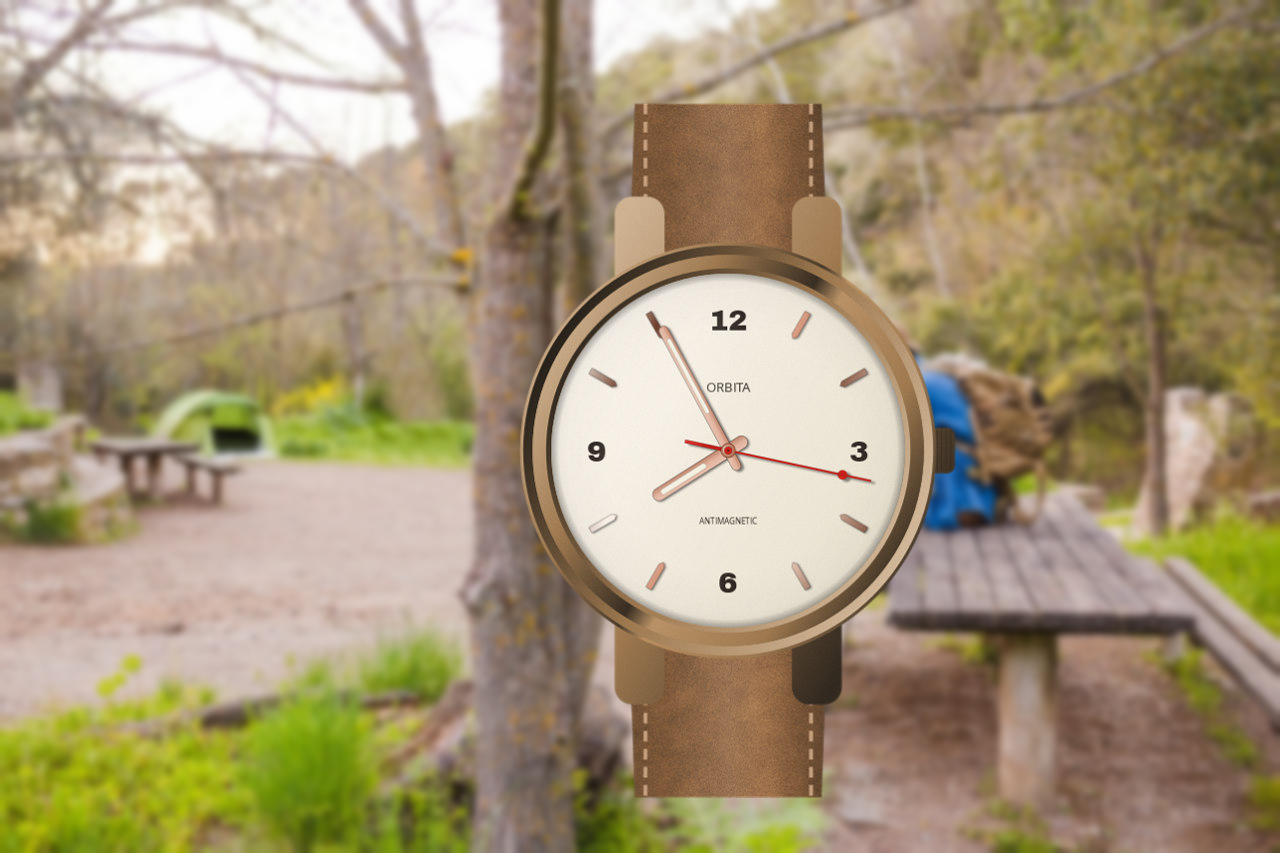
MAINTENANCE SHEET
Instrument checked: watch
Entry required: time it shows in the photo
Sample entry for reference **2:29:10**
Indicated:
**7:55:17**
